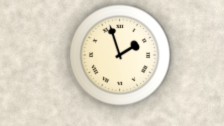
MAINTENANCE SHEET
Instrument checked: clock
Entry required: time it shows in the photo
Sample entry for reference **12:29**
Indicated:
**1:57**
